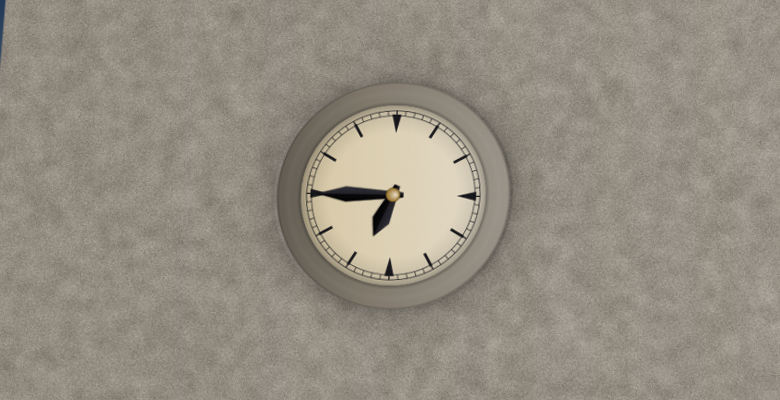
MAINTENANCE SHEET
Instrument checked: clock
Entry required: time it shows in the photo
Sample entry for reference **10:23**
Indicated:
**6:45**
